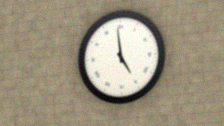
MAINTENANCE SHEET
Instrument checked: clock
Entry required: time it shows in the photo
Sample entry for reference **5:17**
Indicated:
**4:59**
